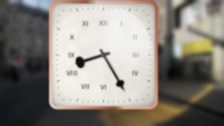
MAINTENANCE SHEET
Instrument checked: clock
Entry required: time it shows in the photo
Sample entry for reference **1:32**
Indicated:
**8:25**
